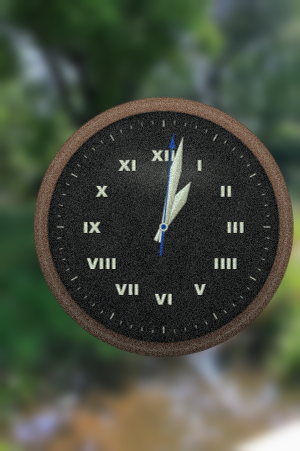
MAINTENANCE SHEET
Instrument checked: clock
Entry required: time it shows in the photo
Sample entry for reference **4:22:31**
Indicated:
**1:02:01**
